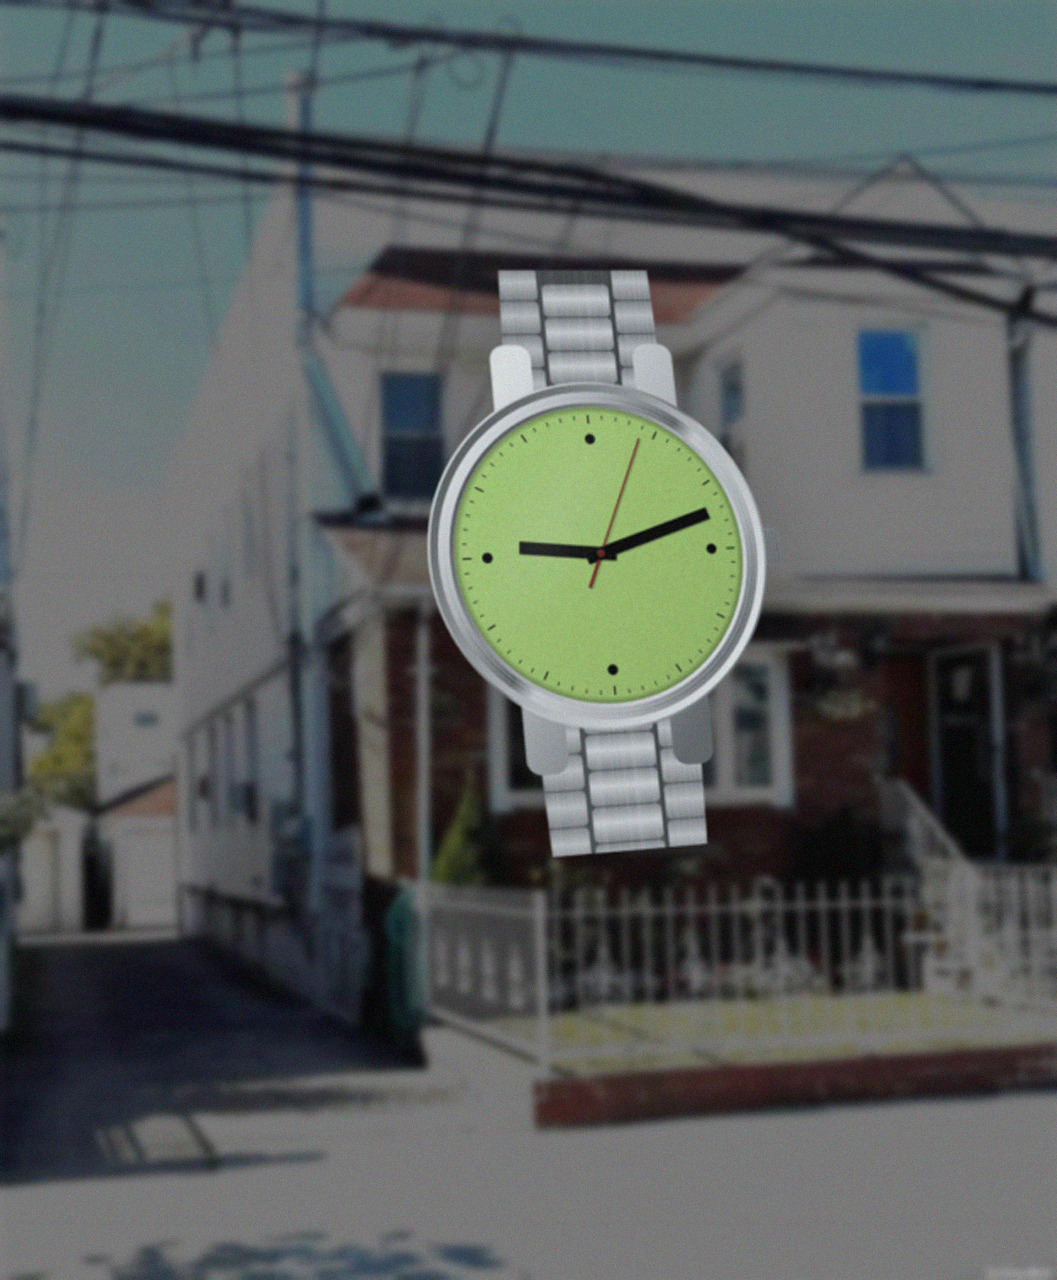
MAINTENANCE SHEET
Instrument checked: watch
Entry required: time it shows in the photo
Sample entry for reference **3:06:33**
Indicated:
**9:12:04**
